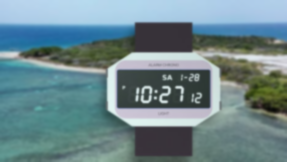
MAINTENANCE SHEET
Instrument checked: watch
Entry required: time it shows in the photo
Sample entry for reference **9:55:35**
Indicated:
**10:27:12**
